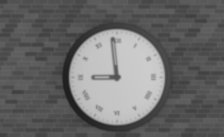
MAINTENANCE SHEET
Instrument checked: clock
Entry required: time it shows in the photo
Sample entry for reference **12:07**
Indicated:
**8:59**
